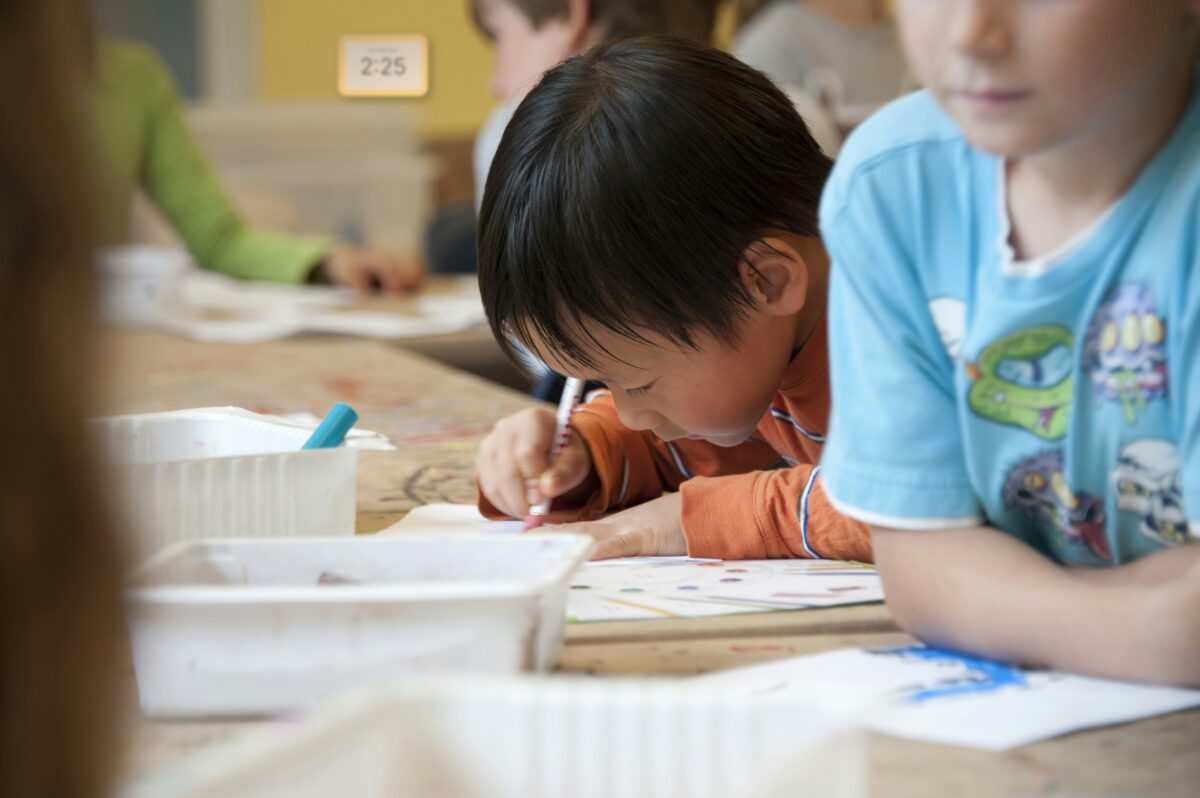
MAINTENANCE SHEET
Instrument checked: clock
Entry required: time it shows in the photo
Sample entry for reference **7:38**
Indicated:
**2:25**
